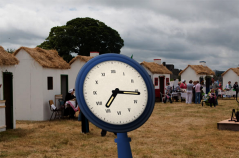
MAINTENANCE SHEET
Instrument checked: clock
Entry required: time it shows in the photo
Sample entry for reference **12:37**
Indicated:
**7:16**
